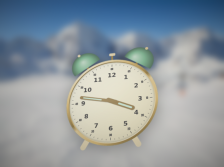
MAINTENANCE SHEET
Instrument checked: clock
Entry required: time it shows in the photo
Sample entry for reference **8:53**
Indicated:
**3:47**
